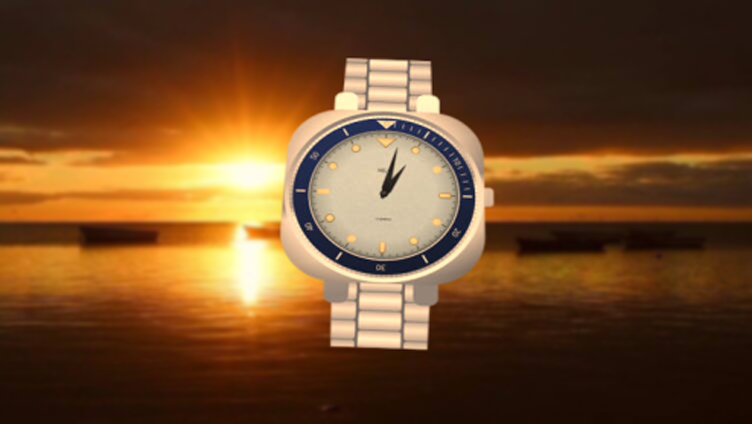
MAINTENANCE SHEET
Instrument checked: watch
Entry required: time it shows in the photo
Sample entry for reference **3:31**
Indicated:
**1:02**
